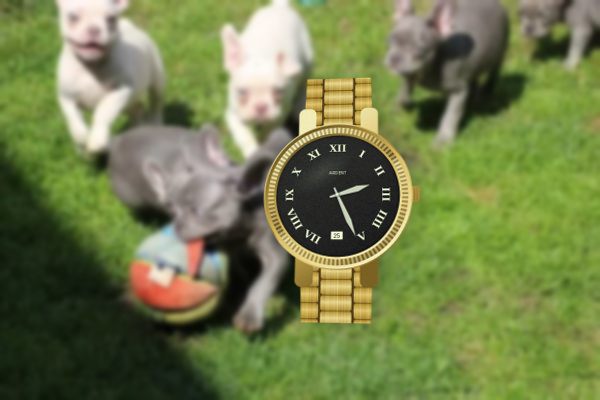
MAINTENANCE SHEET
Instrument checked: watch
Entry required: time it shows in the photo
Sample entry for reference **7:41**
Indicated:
**2:26**
